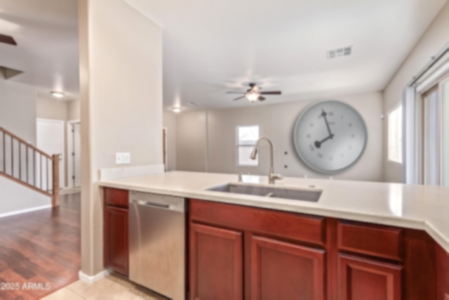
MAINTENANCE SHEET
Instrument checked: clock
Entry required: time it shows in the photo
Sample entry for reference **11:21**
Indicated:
**7:57**
